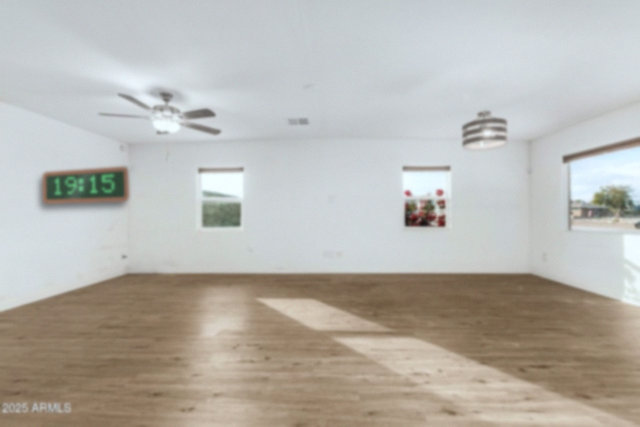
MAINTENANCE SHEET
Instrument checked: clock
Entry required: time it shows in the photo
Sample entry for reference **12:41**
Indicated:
**19:15**
